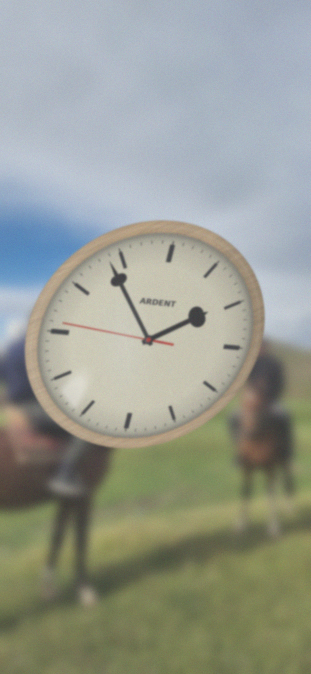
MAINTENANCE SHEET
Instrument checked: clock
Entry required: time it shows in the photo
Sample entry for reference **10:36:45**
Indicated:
**1:53:46**
